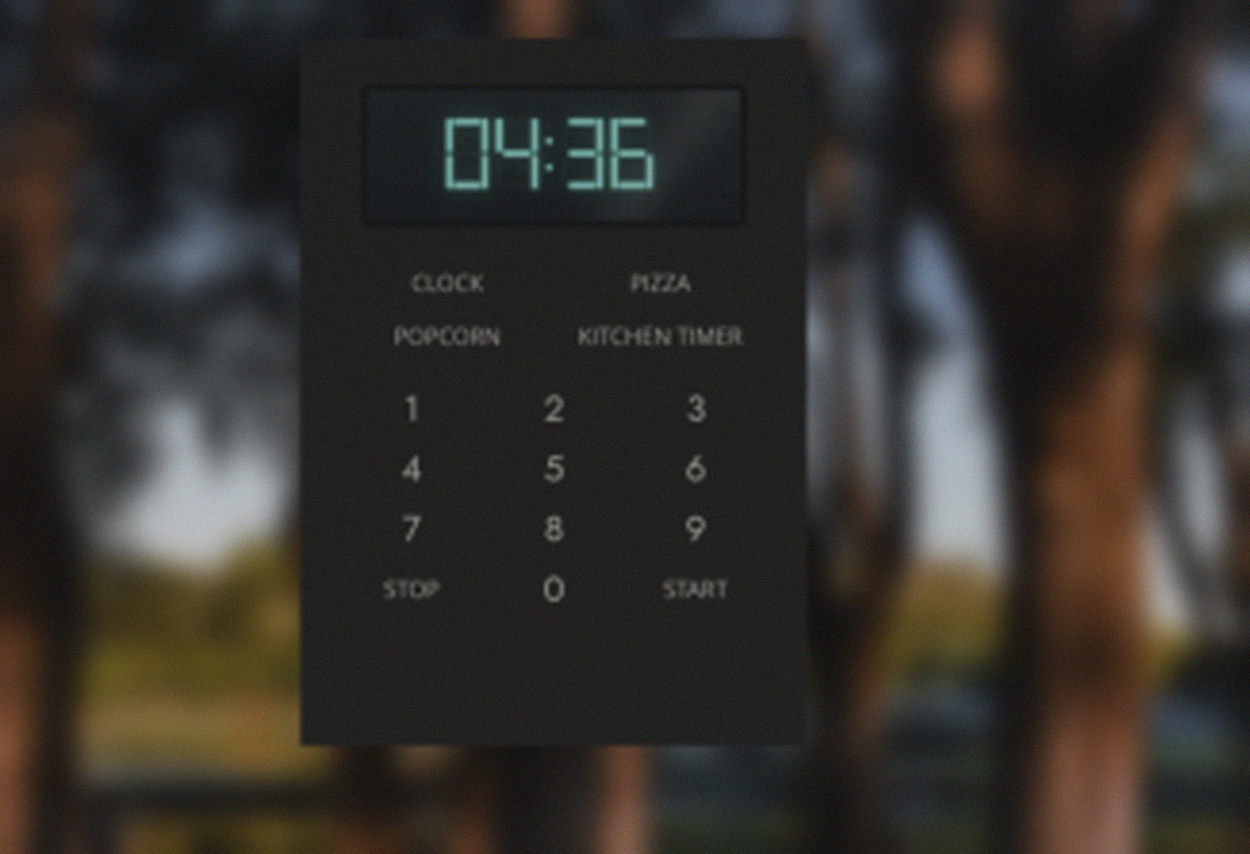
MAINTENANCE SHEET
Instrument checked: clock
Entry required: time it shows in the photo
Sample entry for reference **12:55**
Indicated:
**4:36**
